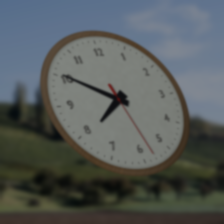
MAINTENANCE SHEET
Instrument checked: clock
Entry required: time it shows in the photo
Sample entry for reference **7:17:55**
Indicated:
**7:50:28**
